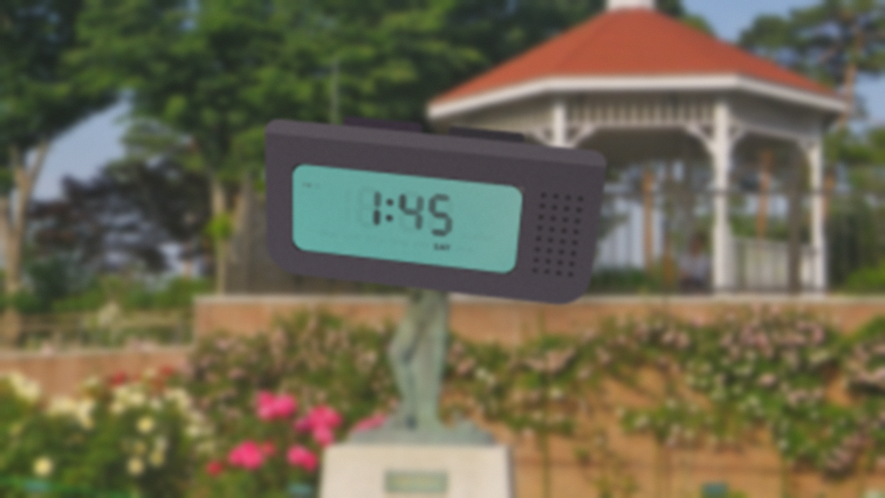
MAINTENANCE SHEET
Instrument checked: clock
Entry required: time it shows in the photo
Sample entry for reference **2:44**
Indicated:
**1:45**
